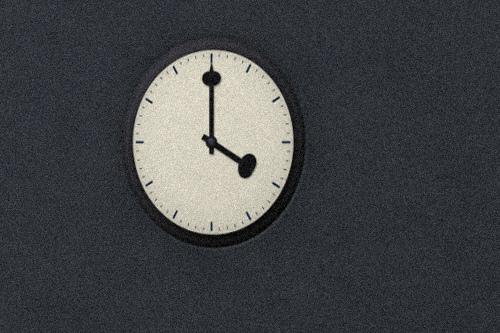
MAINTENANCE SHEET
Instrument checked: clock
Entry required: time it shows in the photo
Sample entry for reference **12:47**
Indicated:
**4:00**
